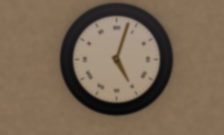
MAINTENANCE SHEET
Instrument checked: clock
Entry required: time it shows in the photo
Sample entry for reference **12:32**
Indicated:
**5:03**
